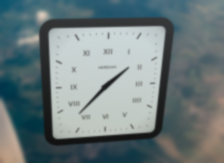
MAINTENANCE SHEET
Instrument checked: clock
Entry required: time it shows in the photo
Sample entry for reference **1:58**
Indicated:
**1:37**
